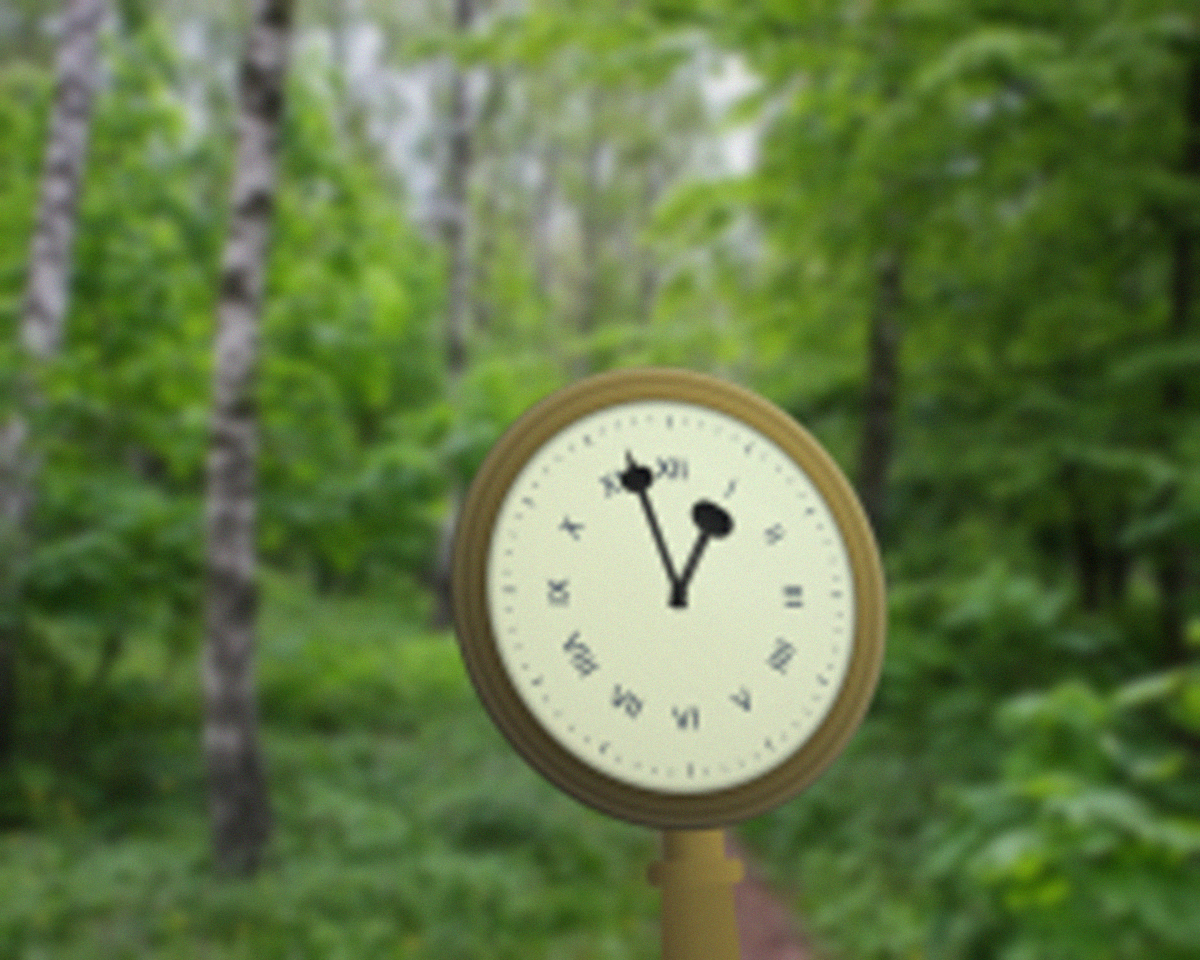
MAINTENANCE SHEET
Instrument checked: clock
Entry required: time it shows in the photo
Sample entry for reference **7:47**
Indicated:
**12:57**
